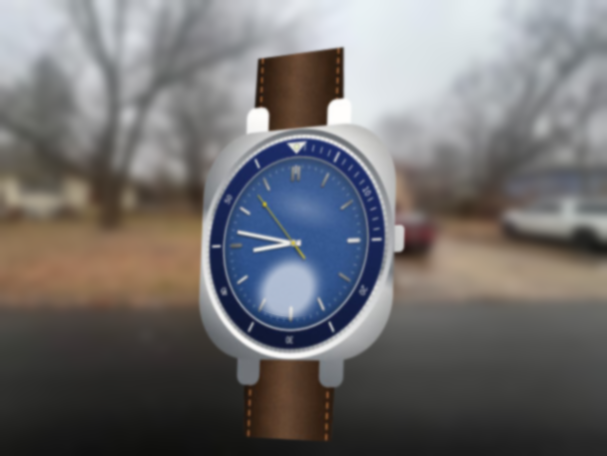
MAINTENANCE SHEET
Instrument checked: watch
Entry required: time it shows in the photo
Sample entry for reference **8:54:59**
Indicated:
**8:46:53**
